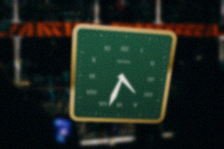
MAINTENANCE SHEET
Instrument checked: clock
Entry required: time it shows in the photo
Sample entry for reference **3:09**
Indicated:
**4:33**
